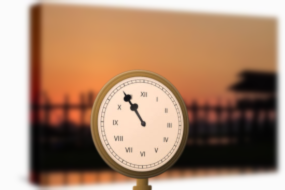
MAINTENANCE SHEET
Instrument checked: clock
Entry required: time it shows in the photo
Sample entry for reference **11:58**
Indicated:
**10:54**
